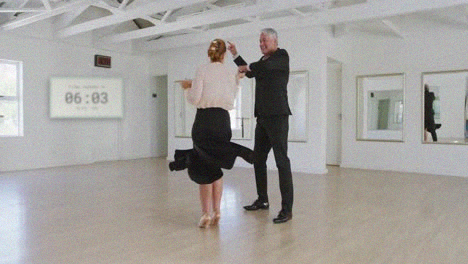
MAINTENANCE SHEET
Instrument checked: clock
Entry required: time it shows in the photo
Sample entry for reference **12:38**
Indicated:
**6:03**
